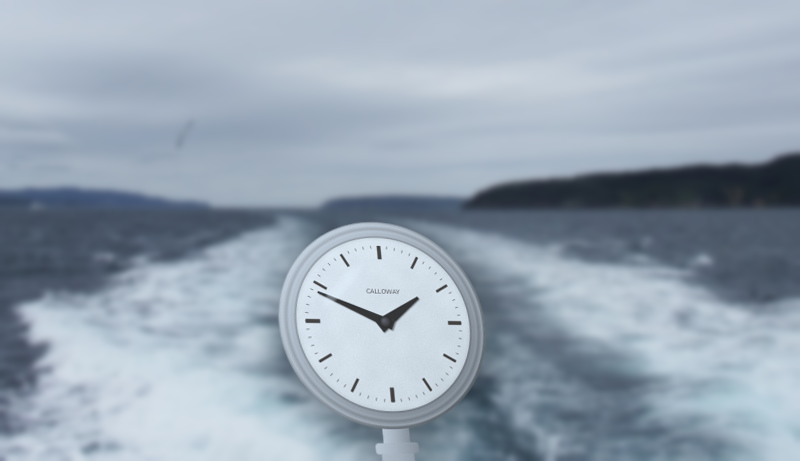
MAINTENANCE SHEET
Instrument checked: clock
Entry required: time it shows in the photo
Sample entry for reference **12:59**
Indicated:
**1:49**
